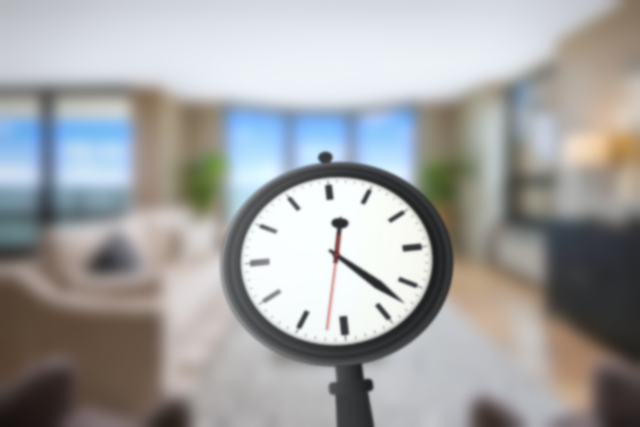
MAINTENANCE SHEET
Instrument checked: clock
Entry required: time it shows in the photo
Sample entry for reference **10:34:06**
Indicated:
**12:22:32**
